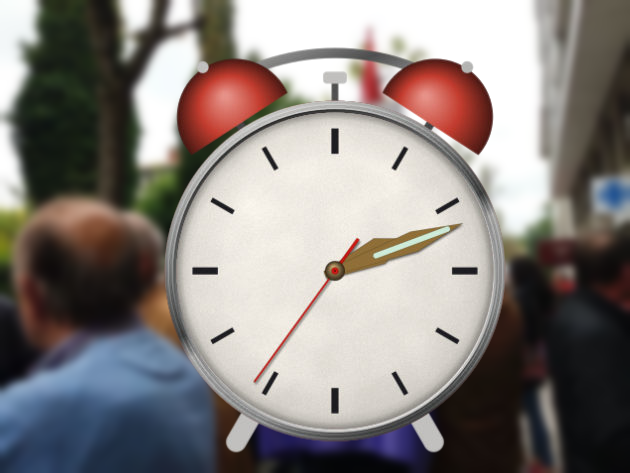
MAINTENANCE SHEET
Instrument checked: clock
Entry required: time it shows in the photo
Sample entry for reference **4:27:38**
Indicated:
**2:11:36**
